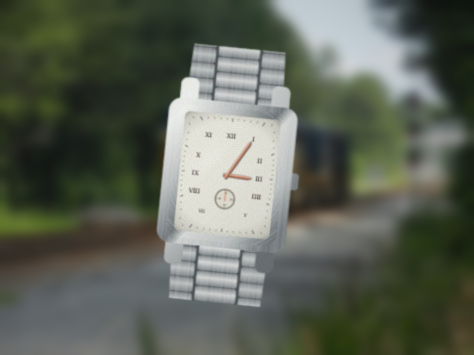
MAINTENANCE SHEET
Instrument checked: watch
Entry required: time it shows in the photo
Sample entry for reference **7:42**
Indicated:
**3:05**
